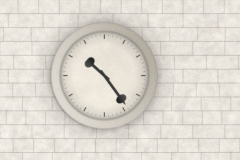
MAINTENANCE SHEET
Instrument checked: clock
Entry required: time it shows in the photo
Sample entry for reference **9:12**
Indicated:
**10:24**
